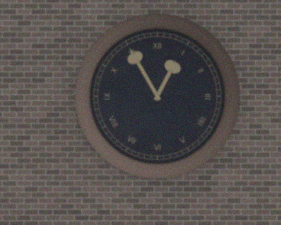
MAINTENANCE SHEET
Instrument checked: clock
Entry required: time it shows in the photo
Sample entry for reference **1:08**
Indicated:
**12:55**
